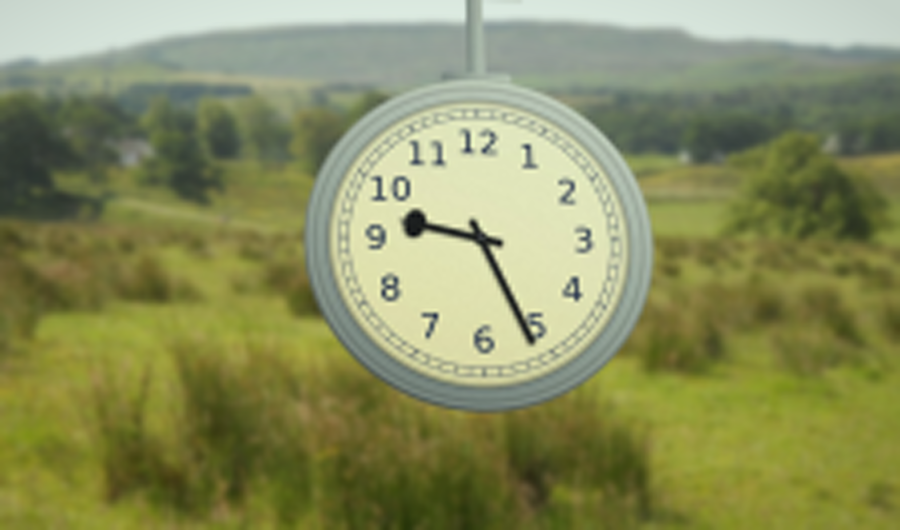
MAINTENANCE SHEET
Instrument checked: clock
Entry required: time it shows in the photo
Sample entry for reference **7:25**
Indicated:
**9:26**
